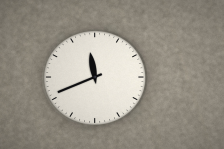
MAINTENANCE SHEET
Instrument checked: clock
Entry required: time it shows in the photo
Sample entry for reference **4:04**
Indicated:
**11:41**
